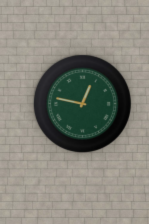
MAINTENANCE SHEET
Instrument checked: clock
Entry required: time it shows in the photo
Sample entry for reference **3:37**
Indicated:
**12:47**
